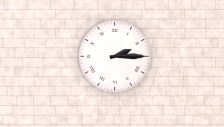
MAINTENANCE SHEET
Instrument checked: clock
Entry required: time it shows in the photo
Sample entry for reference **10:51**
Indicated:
**2:15**
